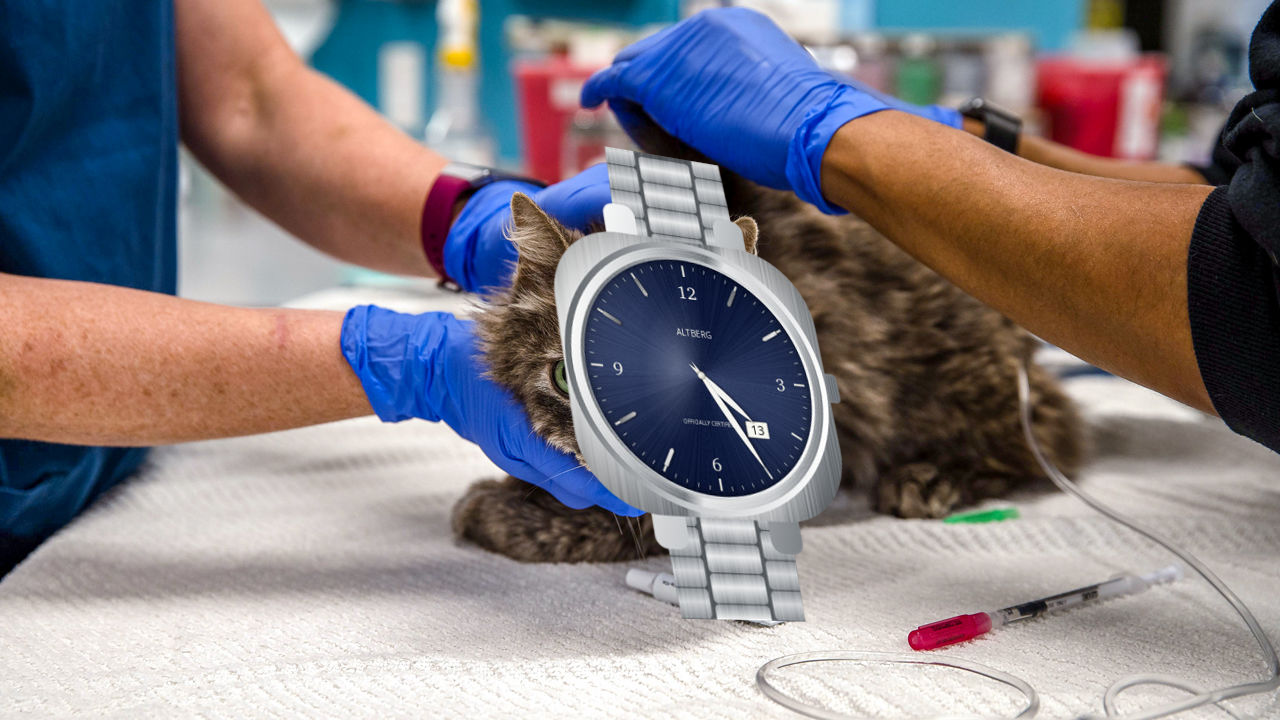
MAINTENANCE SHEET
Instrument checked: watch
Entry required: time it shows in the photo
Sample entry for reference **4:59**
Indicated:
**4:25**
